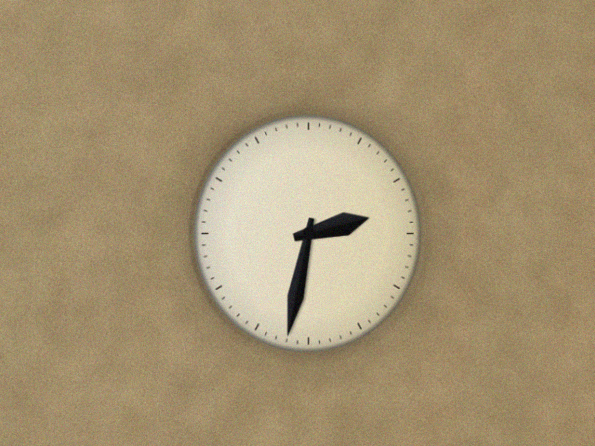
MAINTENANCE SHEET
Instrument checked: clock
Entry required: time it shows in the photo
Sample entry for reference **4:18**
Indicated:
**2:32**
